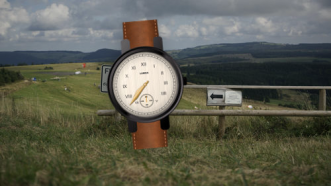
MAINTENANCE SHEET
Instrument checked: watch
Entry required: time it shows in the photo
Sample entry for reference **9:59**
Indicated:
**7:37**
